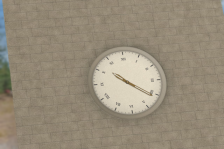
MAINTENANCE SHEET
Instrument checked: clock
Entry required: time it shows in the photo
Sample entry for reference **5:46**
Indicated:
**10:21**
